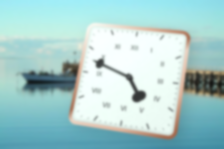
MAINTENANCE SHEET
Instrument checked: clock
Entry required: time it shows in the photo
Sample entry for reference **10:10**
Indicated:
**4:48**
